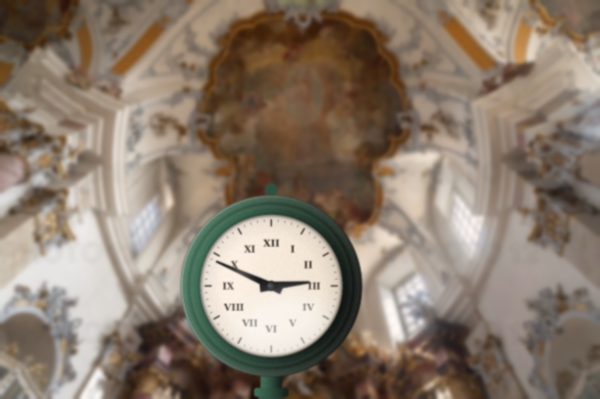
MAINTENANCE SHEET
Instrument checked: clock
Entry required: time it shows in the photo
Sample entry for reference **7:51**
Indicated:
**2:49**
